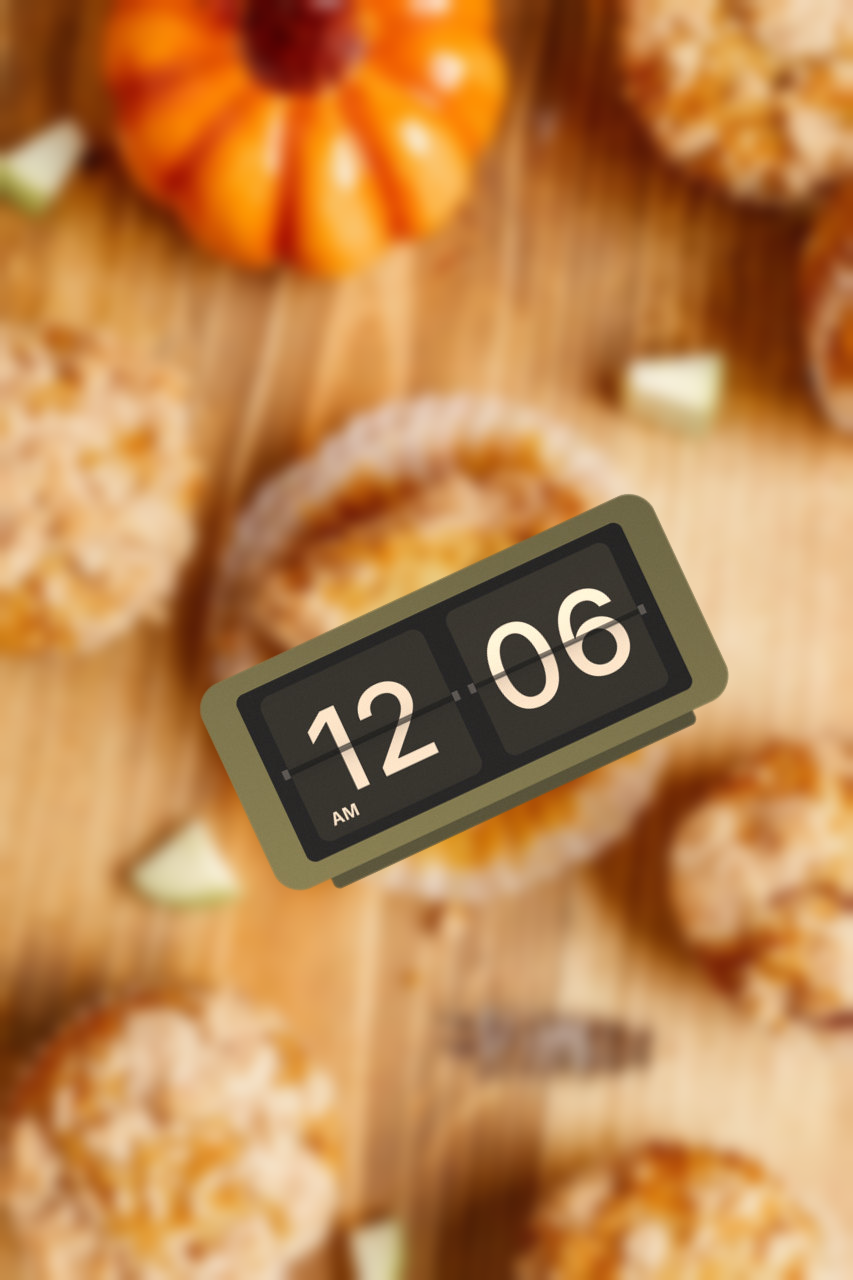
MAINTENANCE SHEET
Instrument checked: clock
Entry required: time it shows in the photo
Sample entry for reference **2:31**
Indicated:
**12:06**
